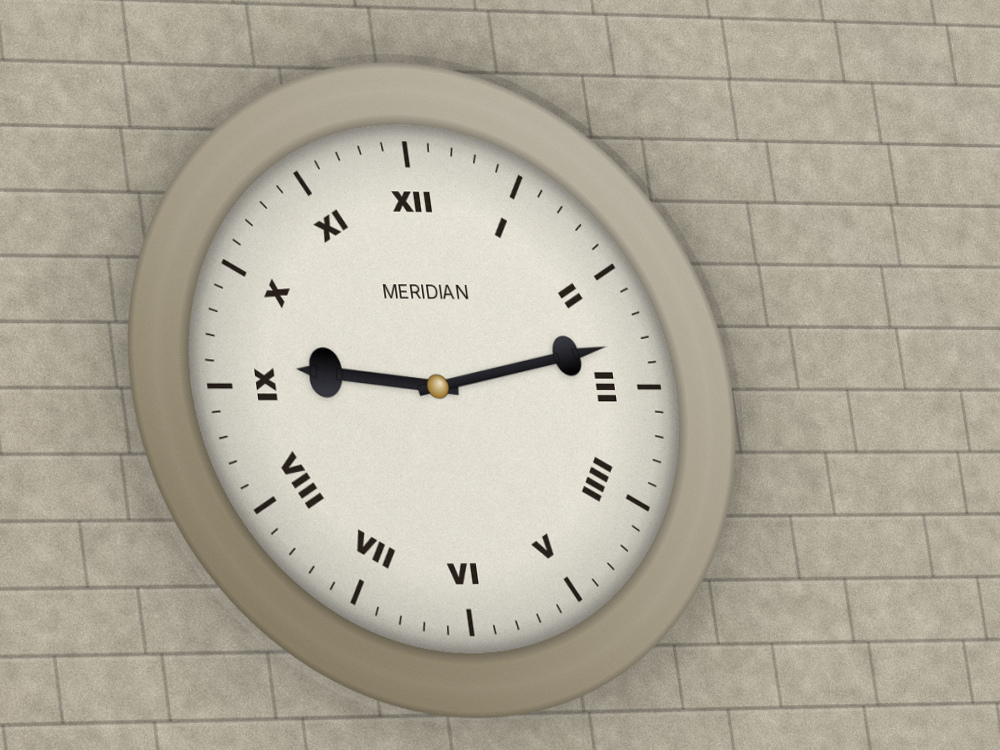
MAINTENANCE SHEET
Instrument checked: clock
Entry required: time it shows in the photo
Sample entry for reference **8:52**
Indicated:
**9:13**
